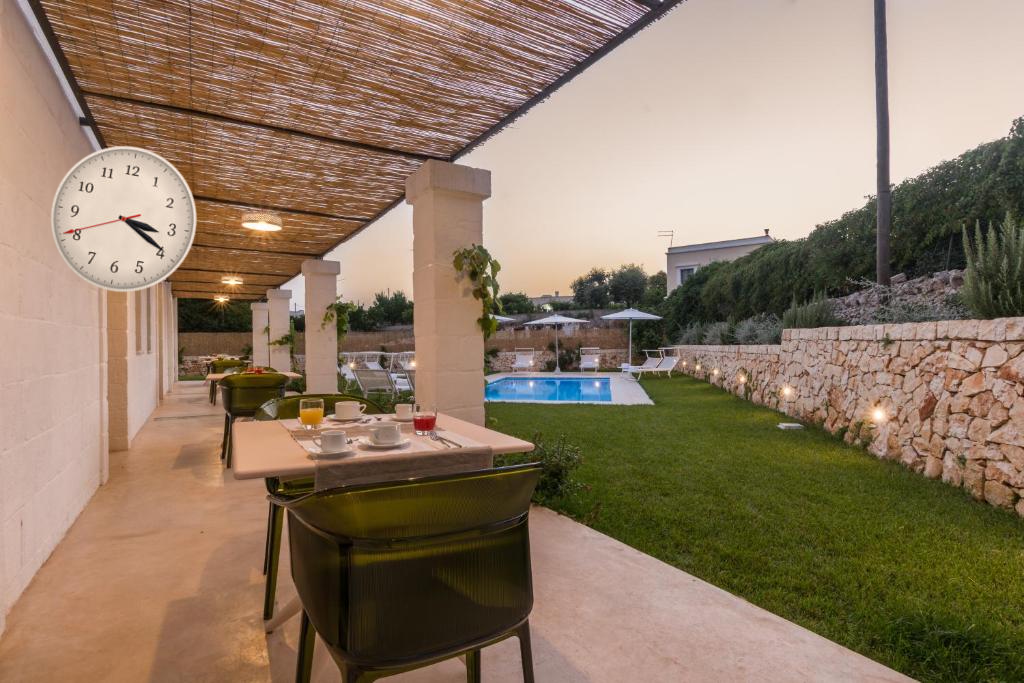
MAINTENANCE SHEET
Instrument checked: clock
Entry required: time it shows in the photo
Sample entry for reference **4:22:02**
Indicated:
**3:19:41**
